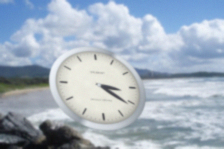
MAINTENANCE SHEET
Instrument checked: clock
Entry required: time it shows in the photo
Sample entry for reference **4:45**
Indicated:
**3:21**
